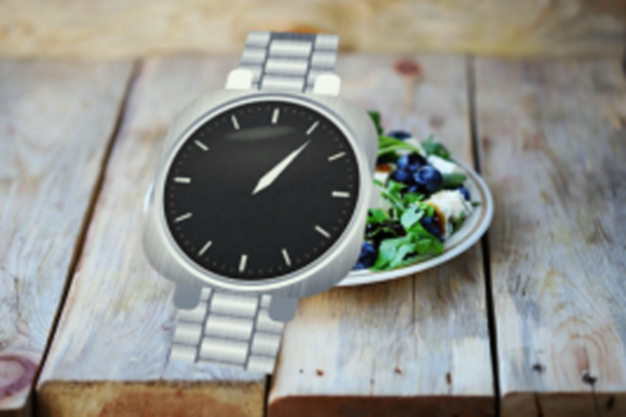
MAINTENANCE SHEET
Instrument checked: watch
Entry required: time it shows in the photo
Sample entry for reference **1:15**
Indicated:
**1:06**
